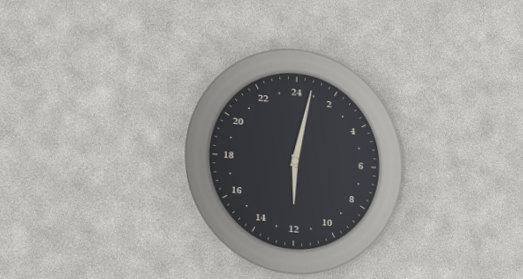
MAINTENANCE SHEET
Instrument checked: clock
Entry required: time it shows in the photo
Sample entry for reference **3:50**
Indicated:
**12:02**
